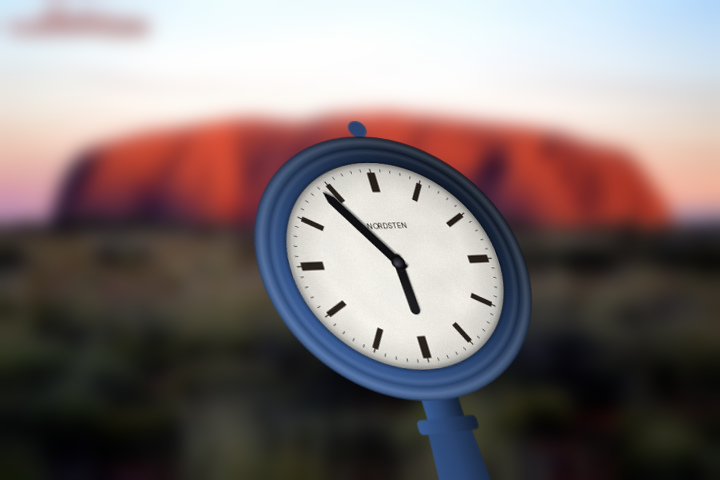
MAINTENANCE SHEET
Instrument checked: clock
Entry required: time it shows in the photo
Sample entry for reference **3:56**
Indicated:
**5:54**
